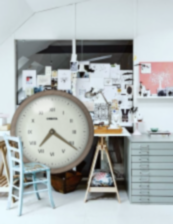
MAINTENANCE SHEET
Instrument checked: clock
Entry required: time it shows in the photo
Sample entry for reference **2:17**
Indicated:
**7:21**
